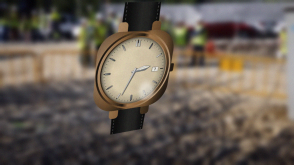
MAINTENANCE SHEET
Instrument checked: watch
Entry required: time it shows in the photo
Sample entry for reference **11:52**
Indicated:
**2:34**
